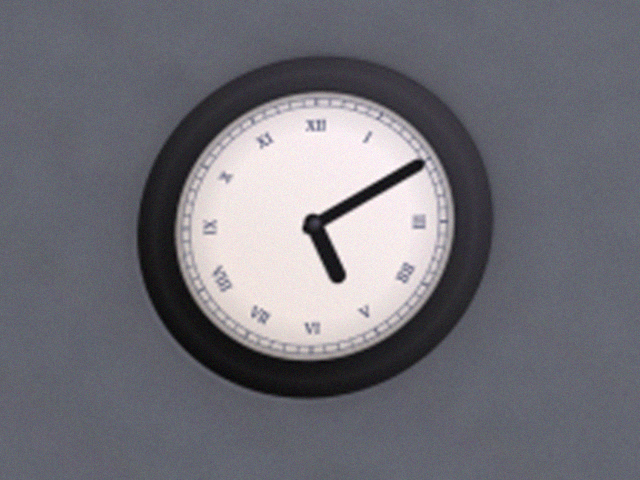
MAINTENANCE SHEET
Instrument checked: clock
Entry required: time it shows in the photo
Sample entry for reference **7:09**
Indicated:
**5:10**
